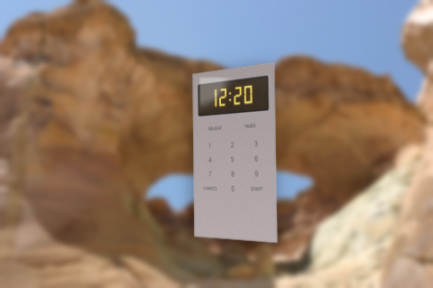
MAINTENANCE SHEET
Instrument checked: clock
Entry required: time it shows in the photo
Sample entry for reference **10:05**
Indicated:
**12:20**
